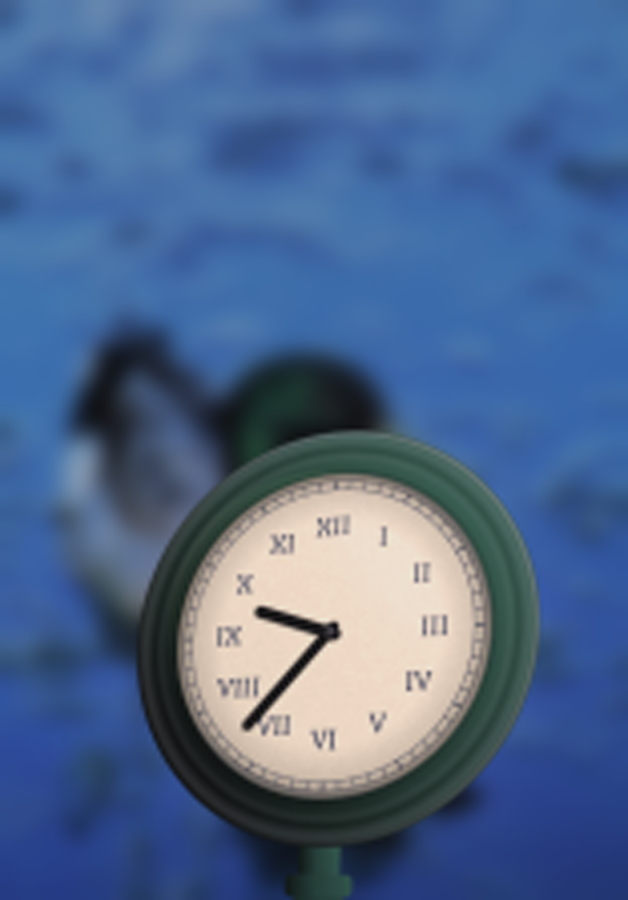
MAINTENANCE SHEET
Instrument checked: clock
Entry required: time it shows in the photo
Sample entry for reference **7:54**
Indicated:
**9:37**
